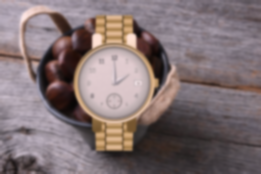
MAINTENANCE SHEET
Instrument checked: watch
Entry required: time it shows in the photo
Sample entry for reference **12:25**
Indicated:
**2:00**
